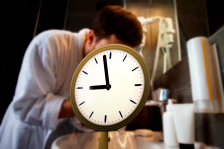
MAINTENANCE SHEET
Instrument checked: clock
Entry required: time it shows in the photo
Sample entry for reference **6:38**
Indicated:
**8:58**
